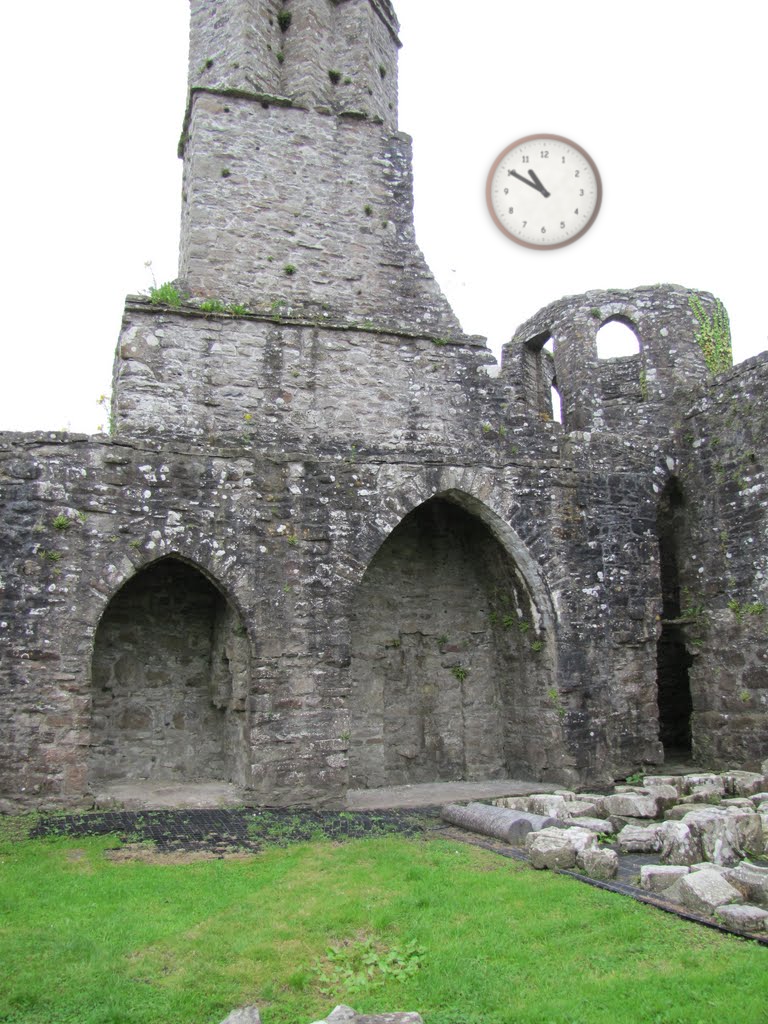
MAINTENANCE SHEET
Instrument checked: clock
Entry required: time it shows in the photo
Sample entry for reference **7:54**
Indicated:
**10:50**
